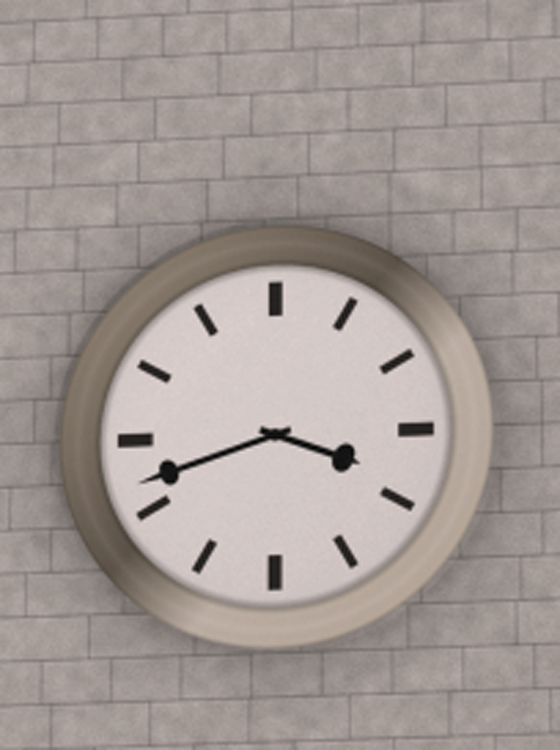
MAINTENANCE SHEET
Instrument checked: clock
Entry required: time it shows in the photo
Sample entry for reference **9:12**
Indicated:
**3:42**
